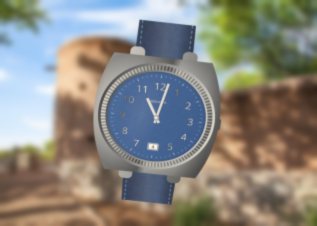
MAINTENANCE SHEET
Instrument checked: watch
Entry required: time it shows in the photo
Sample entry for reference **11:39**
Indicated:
**11:02**
